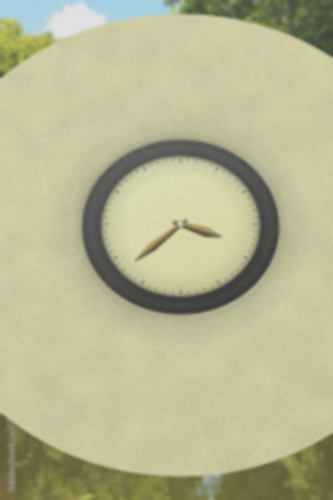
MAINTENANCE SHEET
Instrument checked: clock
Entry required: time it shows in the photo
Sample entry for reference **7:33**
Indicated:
**3:38**
